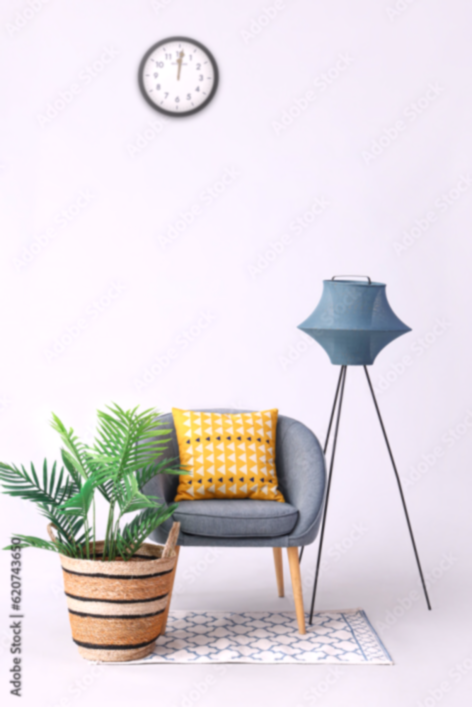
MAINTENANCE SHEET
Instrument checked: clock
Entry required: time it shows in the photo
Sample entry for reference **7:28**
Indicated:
**12:01**
